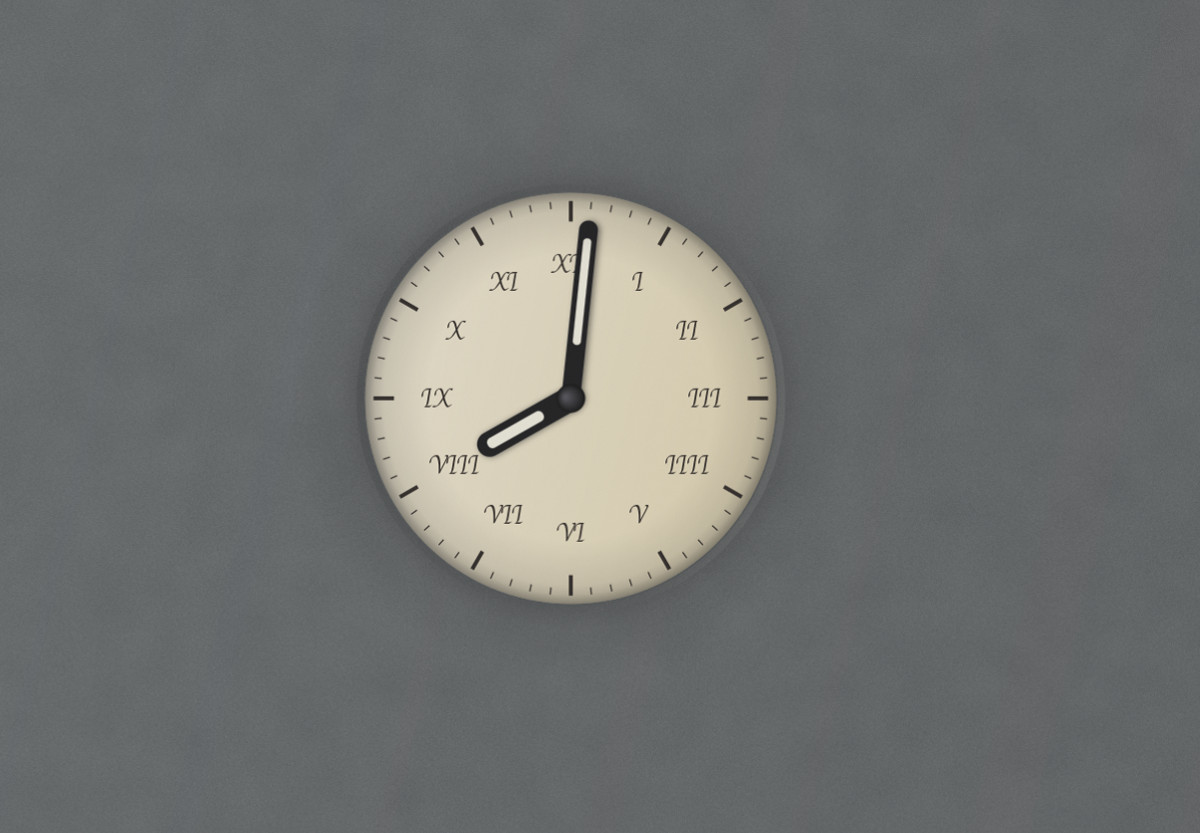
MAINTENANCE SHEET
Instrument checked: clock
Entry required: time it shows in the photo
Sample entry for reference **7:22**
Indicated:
**8:01**
